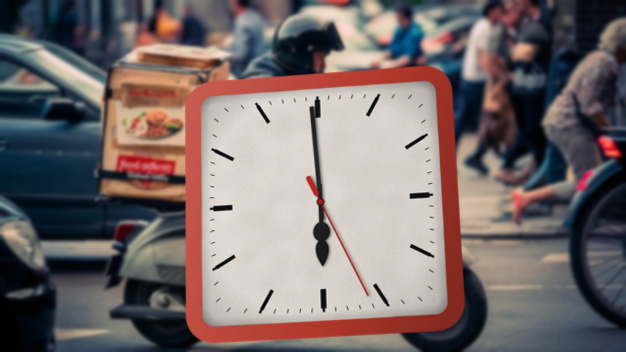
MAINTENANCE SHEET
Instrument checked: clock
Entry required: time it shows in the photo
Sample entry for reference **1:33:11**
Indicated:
**5:59:26**
